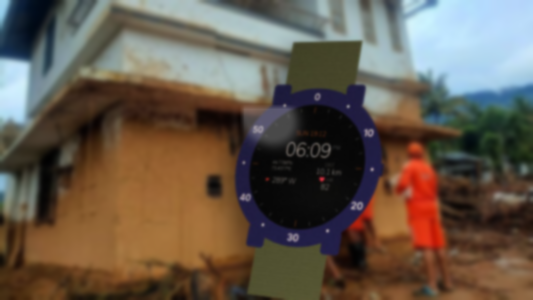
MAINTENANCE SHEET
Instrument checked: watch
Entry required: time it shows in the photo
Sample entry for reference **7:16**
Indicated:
**6:09**
